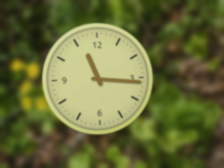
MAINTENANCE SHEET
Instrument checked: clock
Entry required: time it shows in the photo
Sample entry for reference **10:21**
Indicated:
**11:16**
